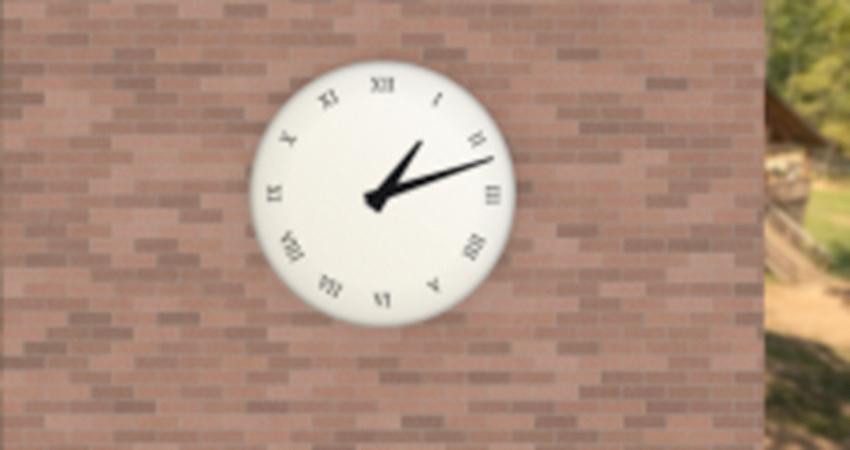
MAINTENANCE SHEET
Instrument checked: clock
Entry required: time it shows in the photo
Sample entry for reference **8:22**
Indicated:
**1:12**
